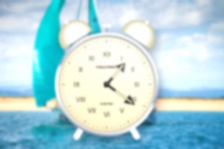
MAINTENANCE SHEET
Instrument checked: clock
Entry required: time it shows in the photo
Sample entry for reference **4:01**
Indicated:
**1:21**
